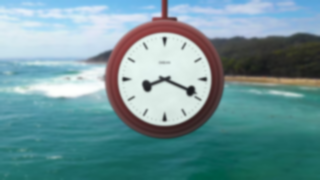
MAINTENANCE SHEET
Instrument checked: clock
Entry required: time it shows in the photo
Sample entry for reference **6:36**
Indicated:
**8:19**
